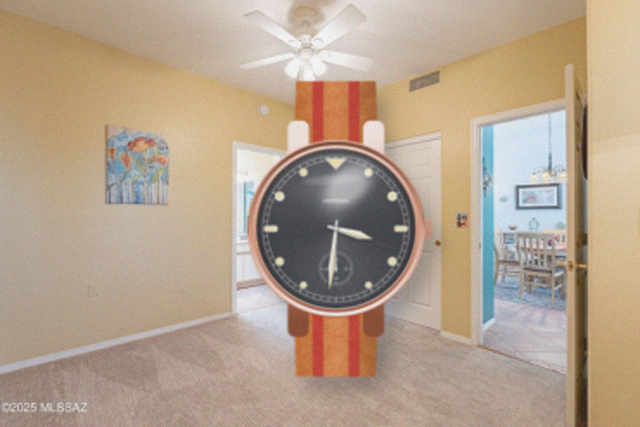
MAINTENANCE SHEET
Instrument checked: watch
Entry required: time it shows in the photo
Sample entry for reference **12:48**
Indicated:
**3:31**
